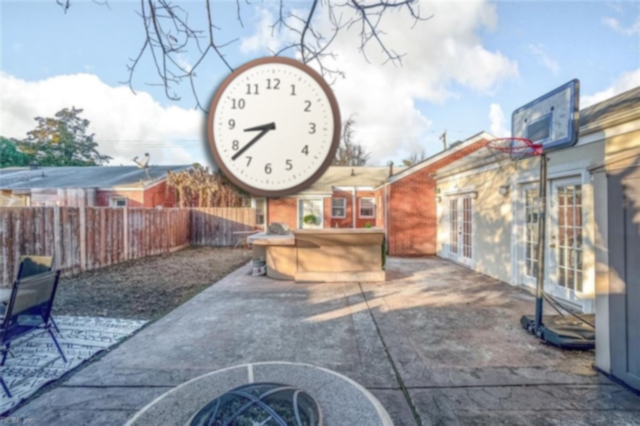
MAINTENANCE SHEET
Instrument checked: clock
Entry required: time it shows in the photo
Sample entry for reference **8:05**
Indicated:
**8:38**
